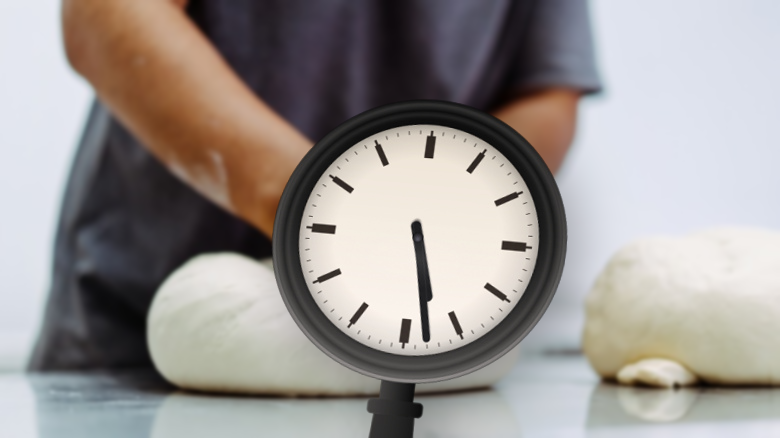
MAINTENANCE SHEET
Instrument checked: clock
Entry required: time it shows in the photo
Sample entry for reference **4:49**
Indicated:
**5:28**
